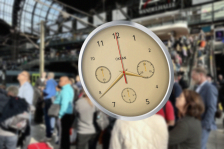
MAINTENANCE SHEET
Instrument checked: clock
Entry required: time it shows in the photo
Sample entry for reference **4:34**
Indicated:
**3:39**
